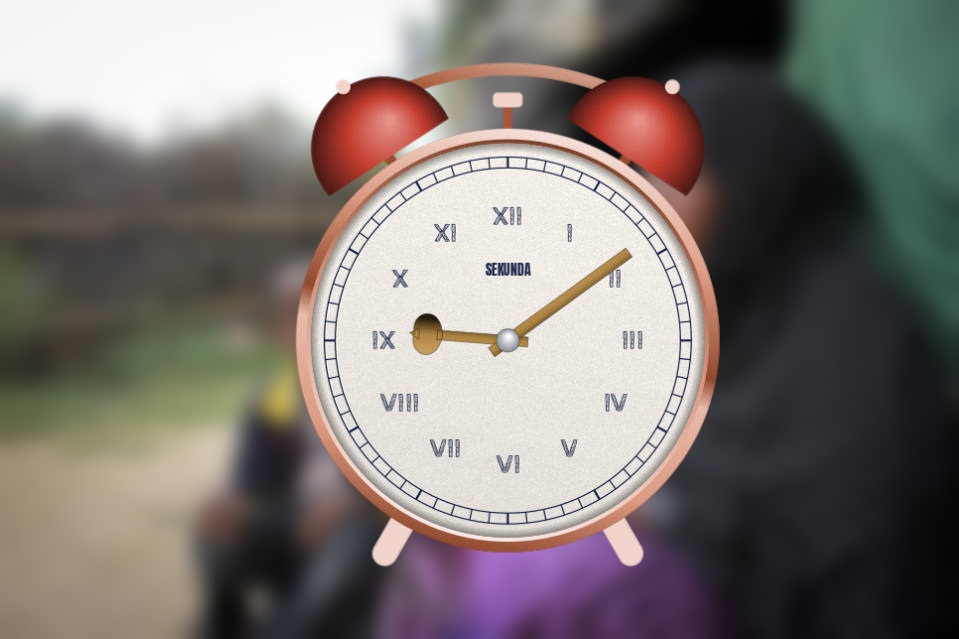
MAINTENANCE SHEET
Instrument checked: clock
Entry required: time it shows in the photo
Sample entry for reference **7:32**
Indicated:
**9:09**
